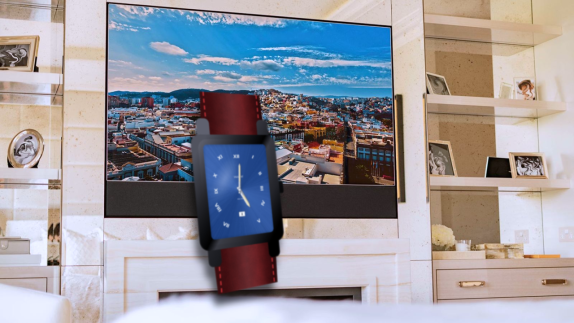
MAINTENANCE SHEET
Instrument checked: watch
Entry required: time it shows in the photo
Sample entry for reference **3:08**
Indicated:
**5:01**
